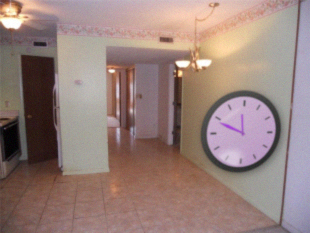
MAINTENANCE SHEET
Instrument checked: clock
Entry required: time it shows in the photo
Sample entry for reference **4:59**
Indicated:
**11:49**
